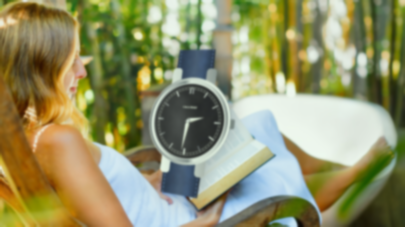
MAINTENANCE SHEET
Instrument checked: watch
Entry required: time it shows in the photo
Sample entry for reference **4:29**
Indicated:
**2:31**
